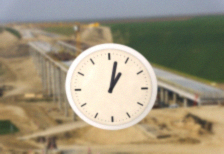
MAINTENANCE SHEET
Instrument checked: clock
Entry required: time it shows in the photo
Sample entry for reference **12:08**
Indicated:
**1:02**
